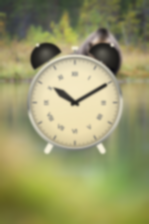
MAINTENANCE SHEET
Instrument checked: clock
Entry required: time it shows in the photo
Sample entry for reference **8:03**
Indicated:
**10:10**
